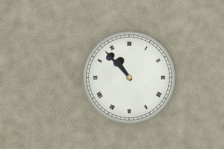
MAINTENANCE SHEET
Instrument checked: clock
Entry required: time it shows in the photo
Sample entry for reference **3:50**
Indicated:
**10:53**
